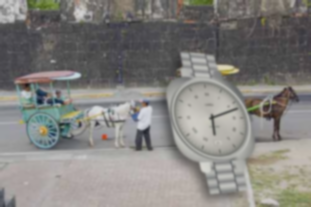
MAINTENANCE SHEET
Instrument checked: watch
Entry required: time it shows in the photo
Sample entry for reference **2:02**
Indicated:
**6:12**
